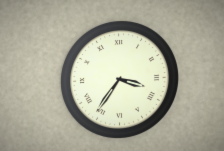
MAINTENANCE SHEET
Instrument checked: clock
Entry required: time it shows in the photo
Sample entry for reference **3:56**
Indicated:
**3:36**
